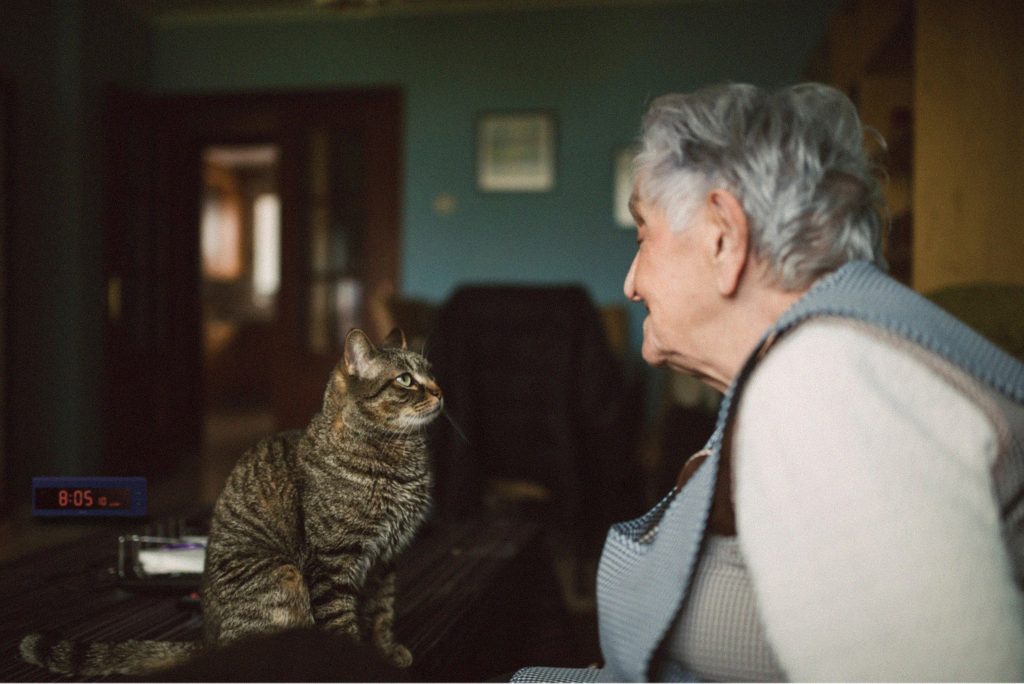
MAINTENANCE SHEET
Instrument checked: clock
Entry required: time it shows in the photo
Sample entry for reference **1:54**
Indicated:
**8:05**
